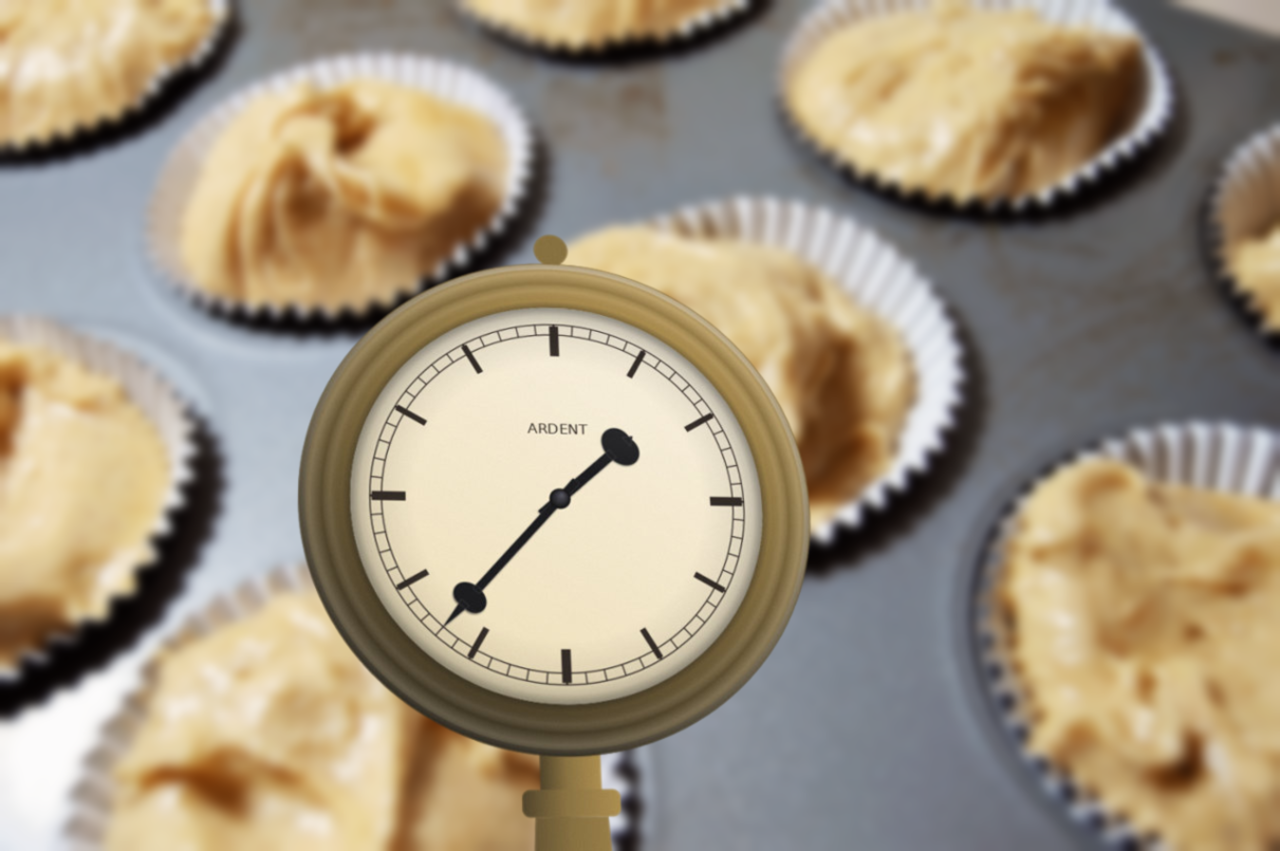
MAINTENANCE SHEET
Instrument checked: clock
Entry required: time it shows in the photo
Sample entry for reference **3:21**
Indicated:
**1:37**
